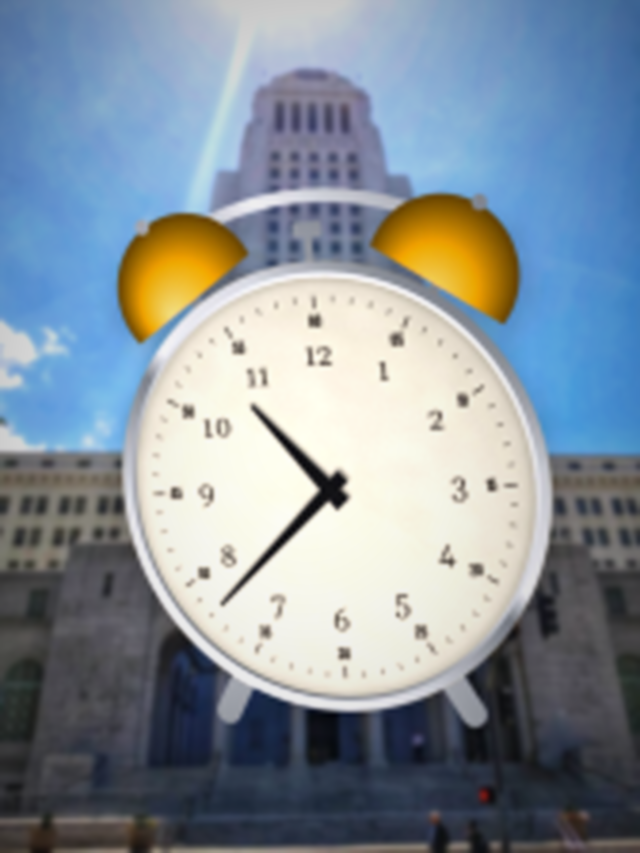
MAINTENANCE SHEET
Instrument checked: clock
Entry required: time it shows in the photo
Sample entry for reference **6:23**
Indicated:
**10:38**
